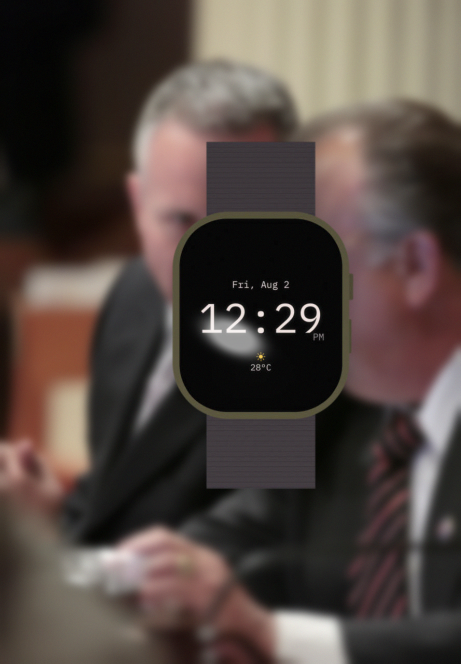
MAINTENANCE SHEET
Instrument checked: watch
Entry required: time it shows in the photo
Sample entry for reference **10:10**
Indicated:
**12:29**
